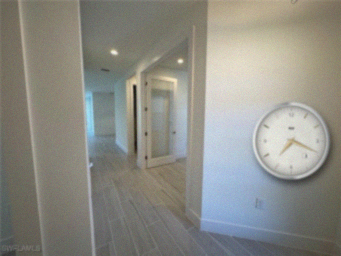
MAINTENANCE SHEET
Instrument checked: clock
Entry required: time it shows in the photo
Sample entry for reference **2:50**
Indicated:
**7:19**
